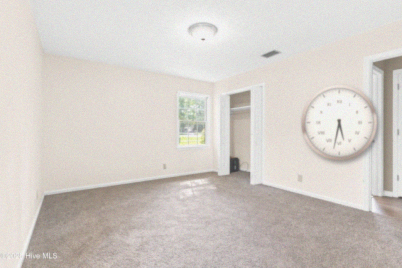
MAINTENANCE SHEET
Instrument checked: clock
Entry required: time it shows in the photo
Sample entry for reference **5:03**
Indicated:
**5:32**
